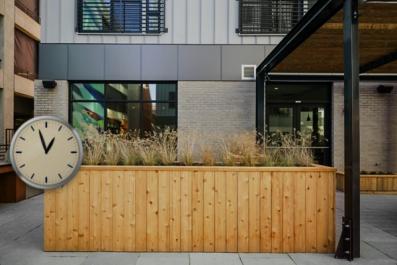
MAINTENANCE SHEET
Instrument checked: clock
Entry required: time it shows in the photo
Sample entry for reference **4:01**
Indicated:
**12:57**
